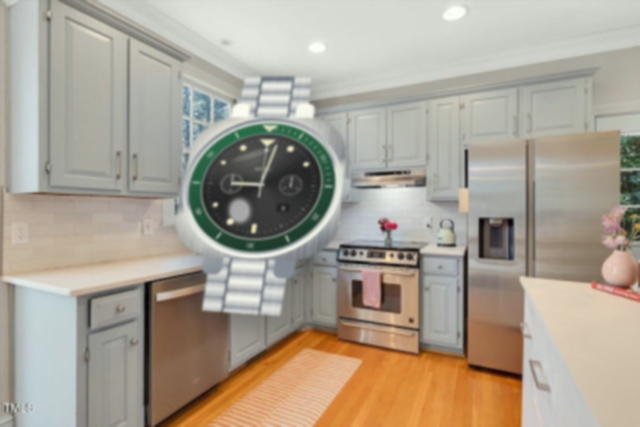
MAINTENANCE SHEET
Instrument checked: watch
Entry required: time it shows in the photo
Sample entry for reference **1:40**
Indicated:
**9:02**
